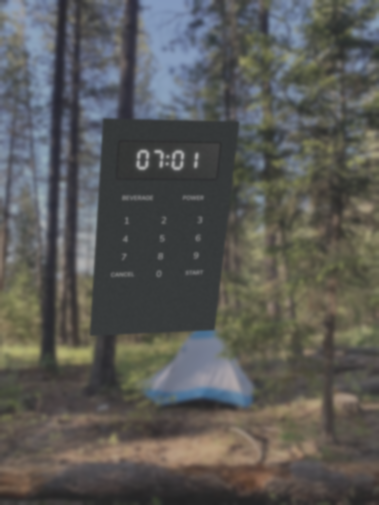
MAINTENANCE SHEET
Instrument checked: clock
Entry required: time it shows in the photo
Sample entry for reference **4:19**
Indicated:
**7:01**
